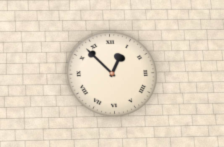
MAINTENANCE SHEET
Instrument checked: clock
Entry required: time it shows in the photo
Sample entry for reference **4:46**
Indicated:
**12:53**
